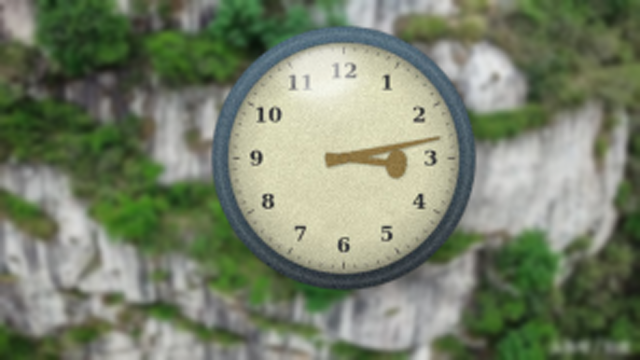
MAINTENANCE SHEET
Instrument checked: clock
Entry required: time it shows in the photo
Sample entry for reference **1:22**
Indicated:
**3:13**
